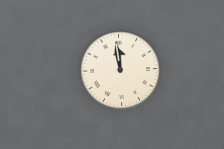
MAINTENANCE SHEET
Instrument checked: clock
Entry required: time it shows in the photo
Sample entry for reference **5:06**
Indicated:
**11:59**
